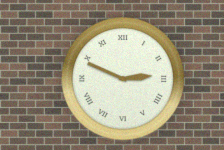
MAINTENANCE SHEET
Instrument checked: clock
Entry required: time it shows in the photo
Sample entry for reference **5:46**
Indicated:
**2:49**
